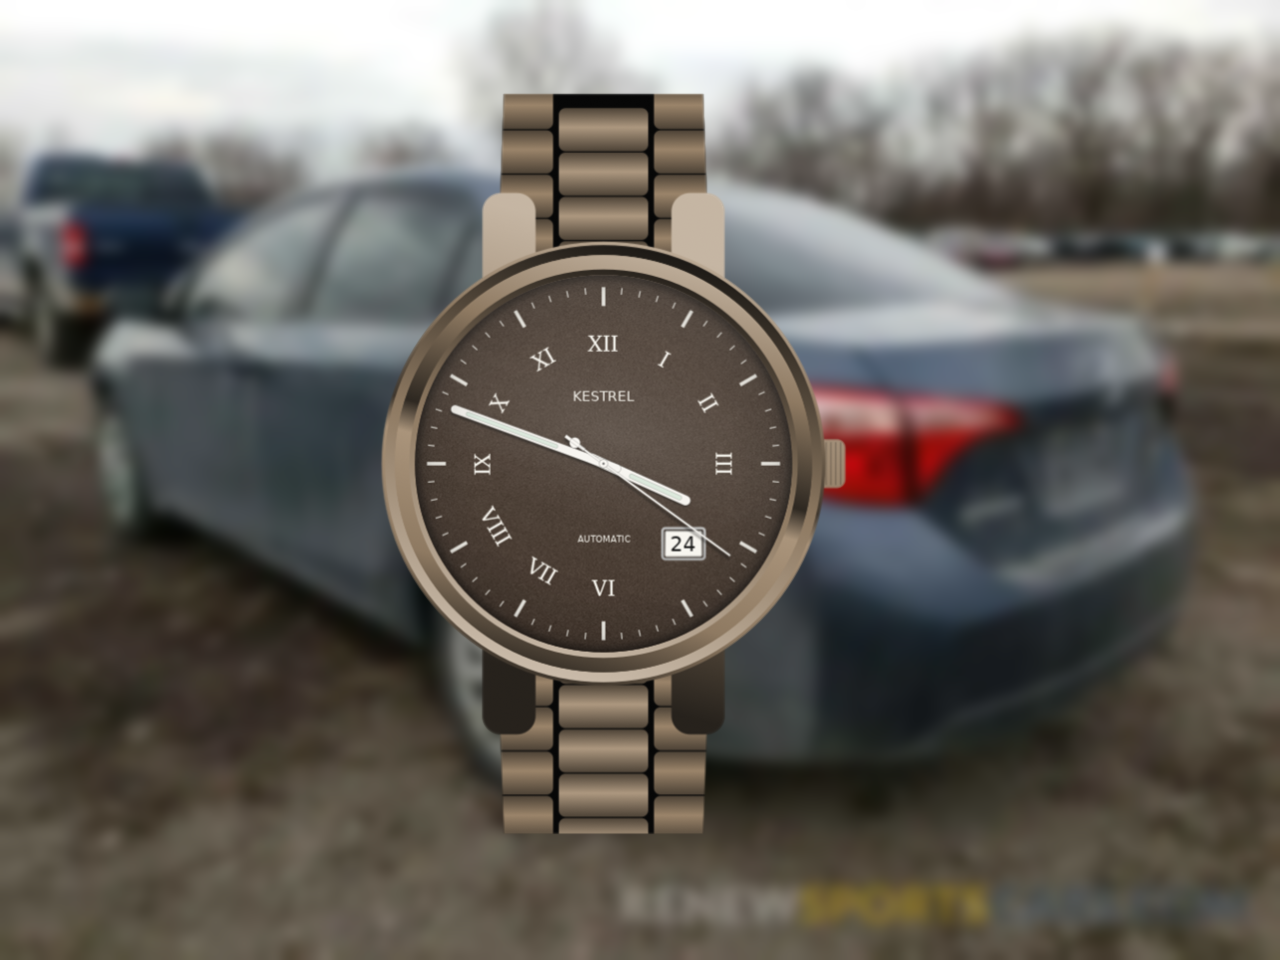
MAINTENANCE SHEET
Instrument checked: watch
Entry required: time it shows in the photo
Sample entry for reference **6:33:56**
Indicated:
**3:48:21**
